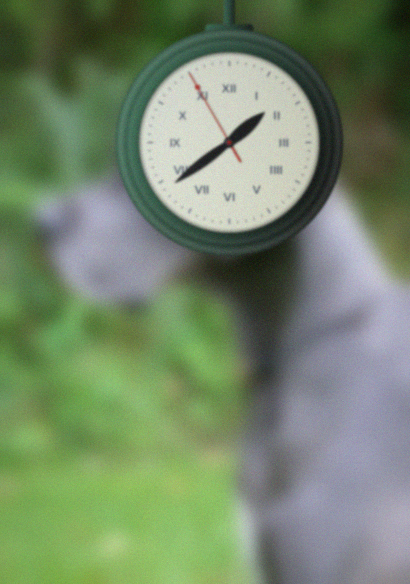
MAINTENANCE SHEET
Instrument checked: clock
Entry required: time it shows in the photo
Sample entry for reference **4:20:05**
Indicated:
**1:38:55**
